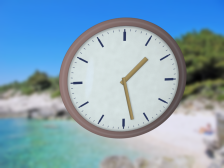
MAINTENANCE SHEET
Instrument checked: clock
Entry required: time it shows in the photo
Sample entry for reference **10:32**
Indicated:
**1:28**
